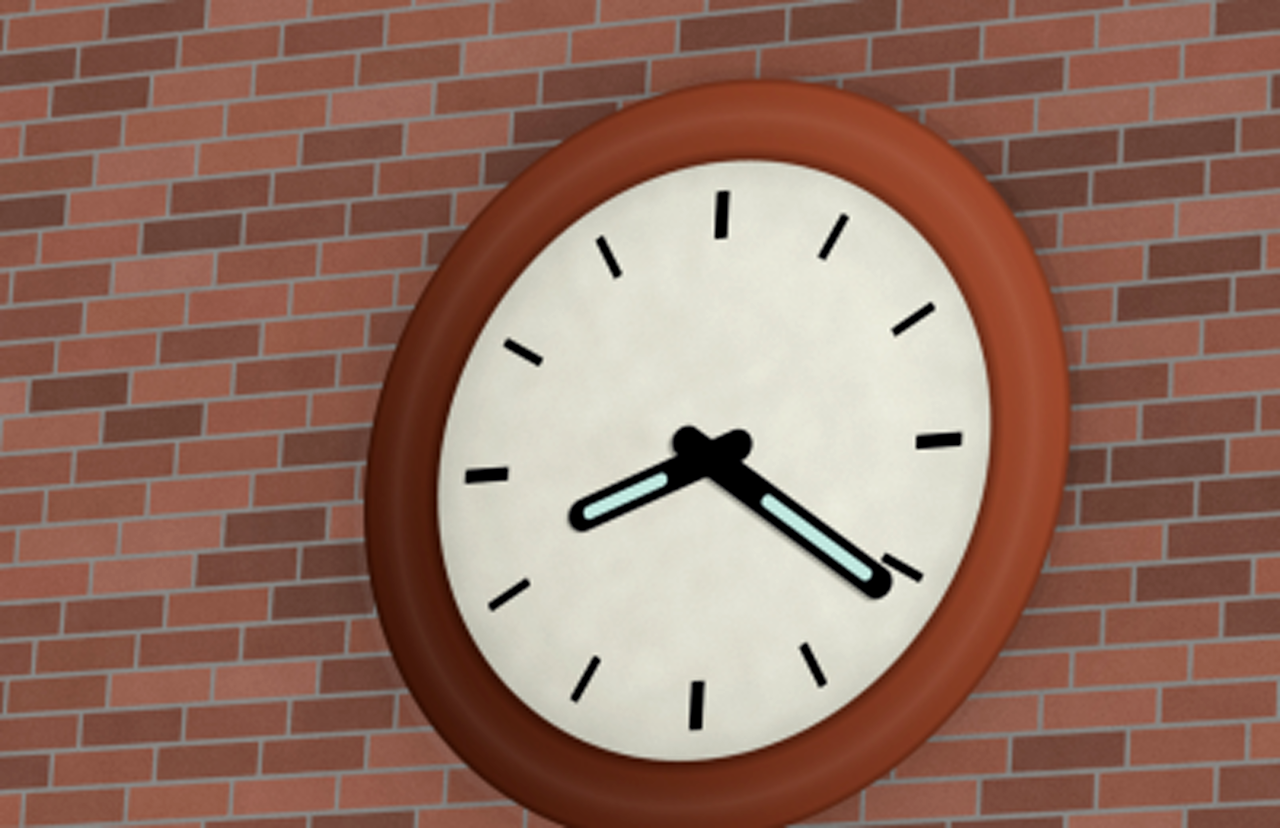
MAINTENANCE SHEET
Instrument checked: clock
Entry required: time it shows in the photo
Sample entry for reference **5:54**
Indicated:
**8:21**
